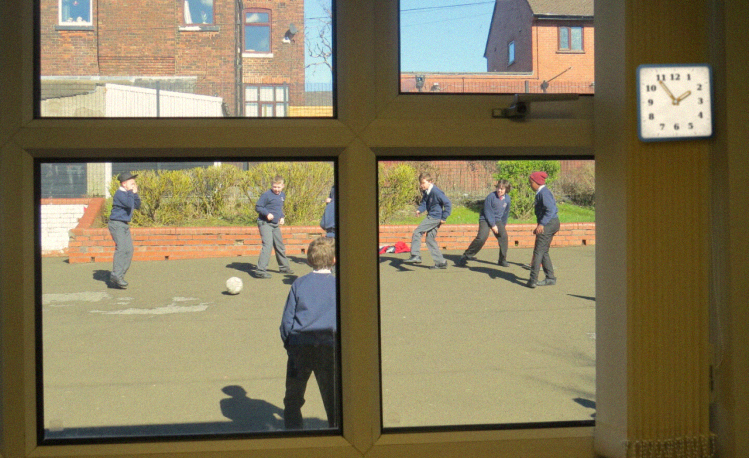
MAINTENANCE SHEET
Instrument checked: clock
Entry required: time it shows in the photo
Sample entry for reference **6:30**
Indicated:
**1:54**
